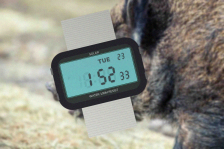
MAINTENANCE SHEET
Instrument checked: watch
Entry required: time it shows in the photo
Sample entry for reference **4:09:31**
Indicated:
**1:52:33**
